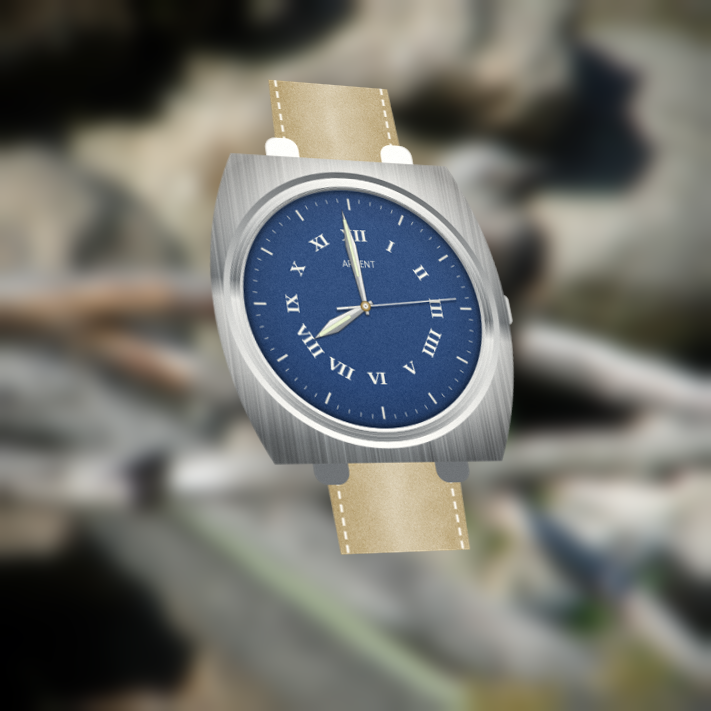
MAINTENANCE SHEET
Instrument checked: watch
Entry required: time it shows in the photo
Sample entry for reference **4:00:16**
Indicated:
**7:59:14**
